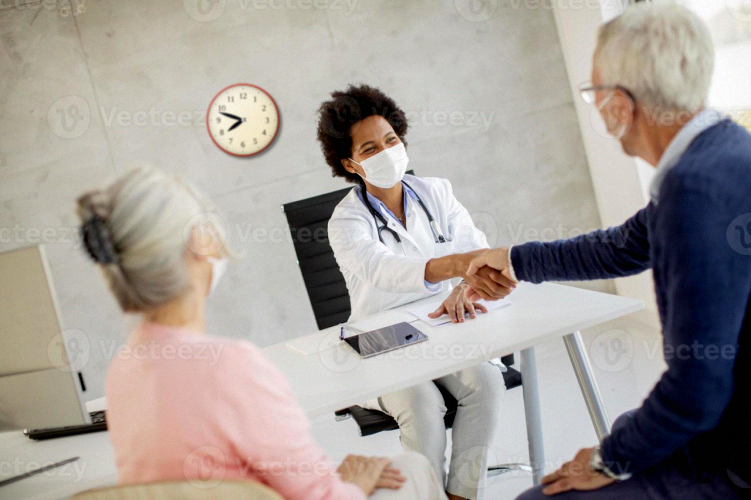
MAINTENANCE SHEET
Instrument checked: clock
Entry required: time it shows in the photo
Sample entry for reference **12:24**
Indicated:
**7:48**
